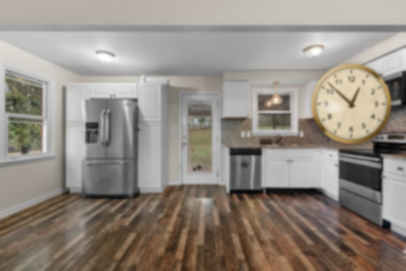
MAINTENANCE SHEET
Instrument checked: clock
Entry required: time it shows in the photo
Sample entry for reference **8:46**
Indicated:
**12:52**
